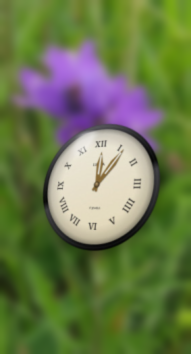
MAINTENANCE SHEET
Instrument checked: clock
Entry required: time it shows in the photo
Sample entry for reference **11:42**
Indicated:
**12:06**
